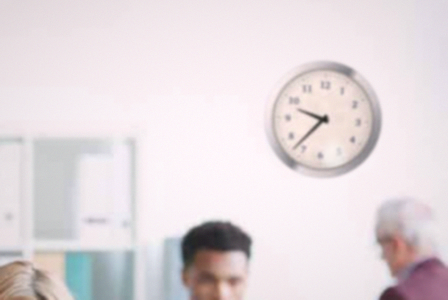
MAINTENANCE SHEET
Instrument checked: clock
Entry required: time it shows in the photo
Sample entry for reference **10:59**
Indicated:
**9:37**
